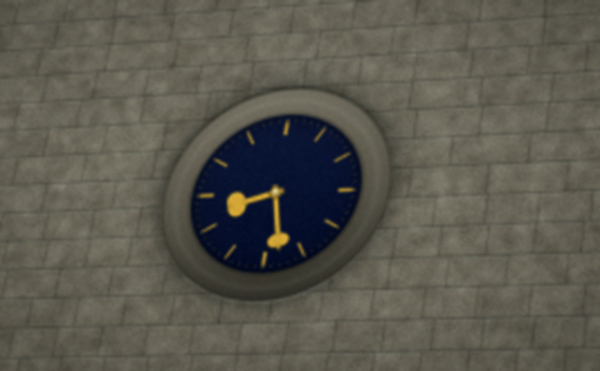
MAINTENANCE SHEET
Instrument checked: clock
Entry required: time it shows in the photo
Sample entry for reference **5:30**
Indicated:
**8:28**
